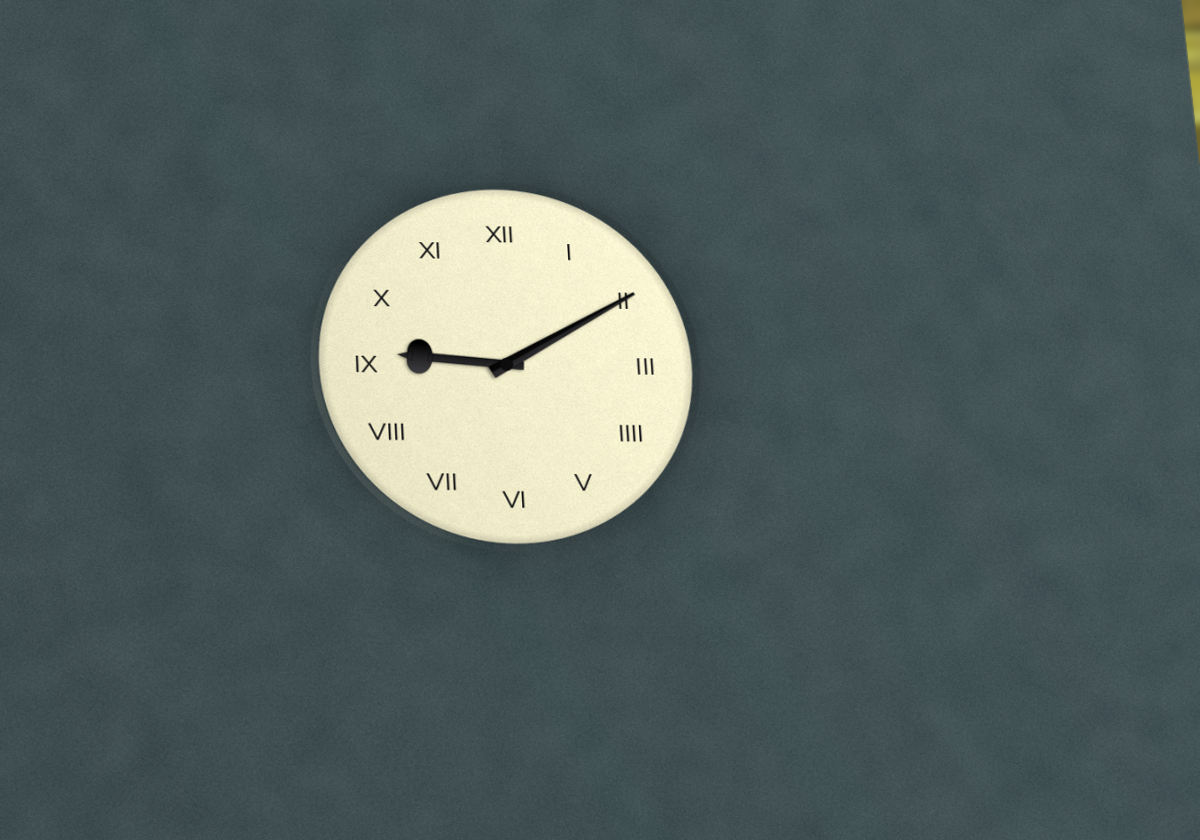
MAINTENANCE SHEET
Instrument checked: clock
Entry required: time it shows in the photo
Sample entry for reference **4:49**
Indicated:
**9:10**
